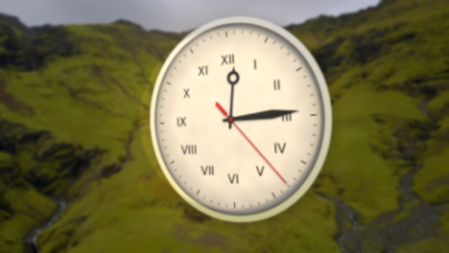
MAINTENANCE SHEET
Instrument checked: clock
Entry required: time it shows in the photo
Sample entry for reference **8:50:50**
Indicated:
**12:14:23**
